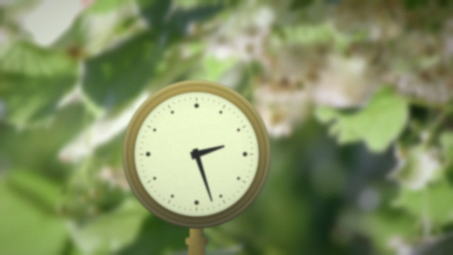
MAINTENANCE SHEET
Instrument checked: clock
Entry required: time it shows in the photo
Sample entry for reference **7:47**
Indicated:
**2:27**
